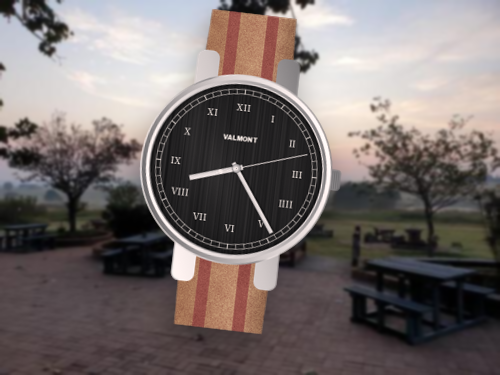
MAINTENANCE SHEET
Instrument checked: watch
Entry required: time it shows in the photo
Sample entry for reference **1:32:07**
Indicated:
**8:24:12**
